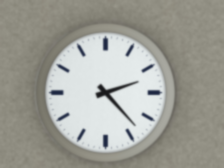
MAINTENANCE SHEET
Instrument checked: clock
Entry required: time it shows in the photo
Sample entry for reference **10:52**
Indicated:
**2:23**
